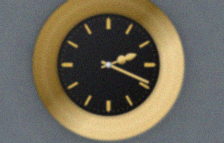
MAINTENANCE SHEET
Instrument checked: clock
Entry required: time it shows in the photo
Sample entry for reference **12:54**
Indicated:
**2:19**
